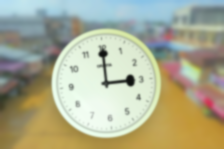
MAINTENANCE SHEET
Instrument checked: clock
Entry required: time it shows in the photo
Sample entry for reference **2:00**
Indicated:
**3:00**
